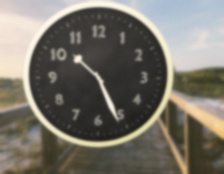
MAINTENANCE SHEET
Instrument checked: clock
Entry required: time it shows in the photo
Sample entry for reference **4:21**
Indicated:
**10:26**
